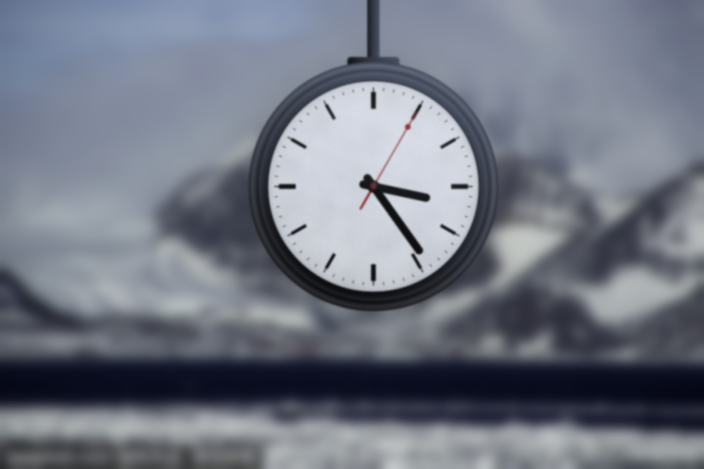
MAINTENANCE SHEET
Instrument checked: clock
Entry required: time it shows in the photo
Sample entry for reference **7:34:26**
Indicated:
**3:24:05**
